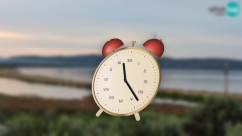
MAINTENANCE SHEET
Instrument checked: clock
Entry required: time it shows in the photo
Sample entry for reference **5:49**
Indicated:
**11:23**
